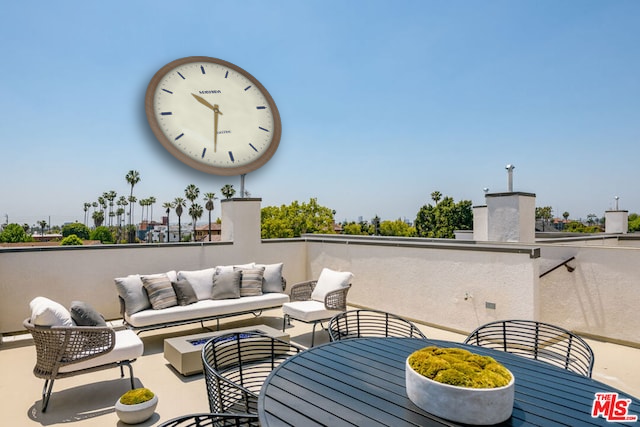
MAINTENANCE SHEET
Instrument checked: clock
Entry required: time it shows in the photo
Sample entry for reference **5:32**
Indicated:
**10:33**
